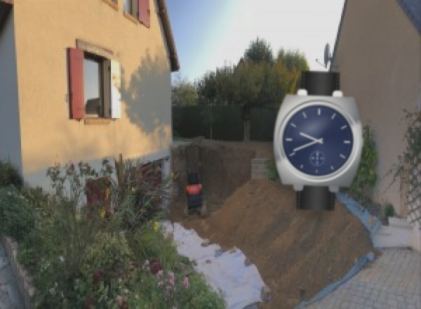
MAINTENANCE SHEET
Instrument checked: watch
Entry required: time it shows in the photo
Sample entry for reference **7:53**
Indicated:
**9:41**
